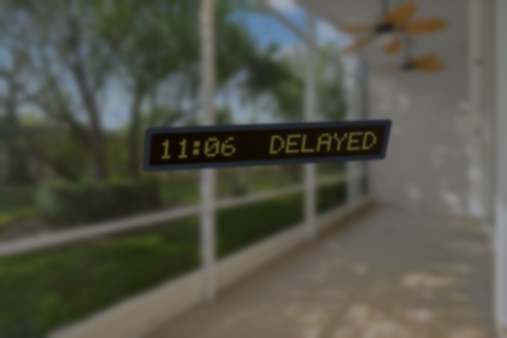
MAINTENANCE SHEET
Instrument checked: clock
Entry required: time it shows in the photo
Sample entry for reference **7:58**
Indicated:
**11:06**
